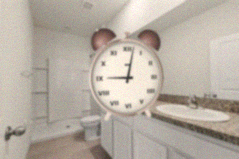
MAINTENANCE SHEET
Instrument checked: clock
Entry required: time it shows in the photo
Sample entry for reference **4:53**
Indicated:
**9:02**
